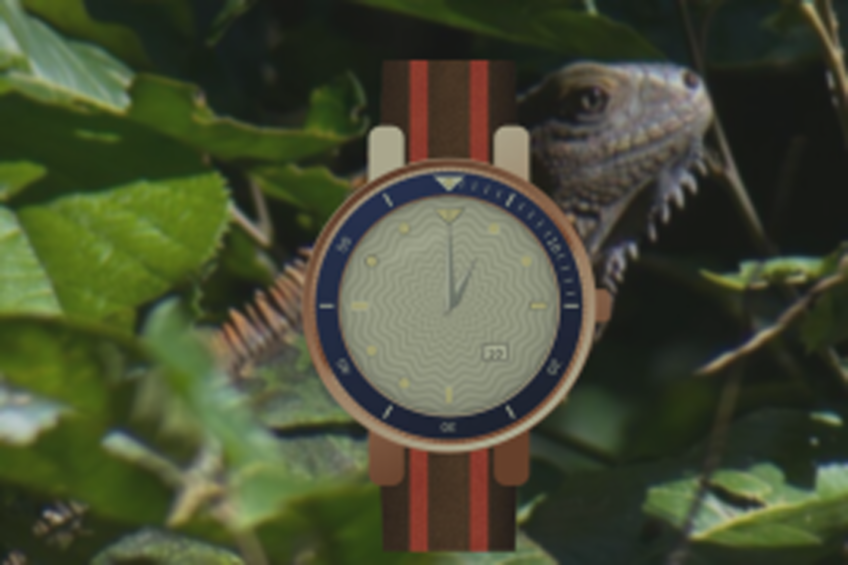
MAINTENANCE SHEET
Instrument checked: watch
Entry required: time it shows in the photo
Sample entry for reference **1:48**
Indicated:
**1:00**
